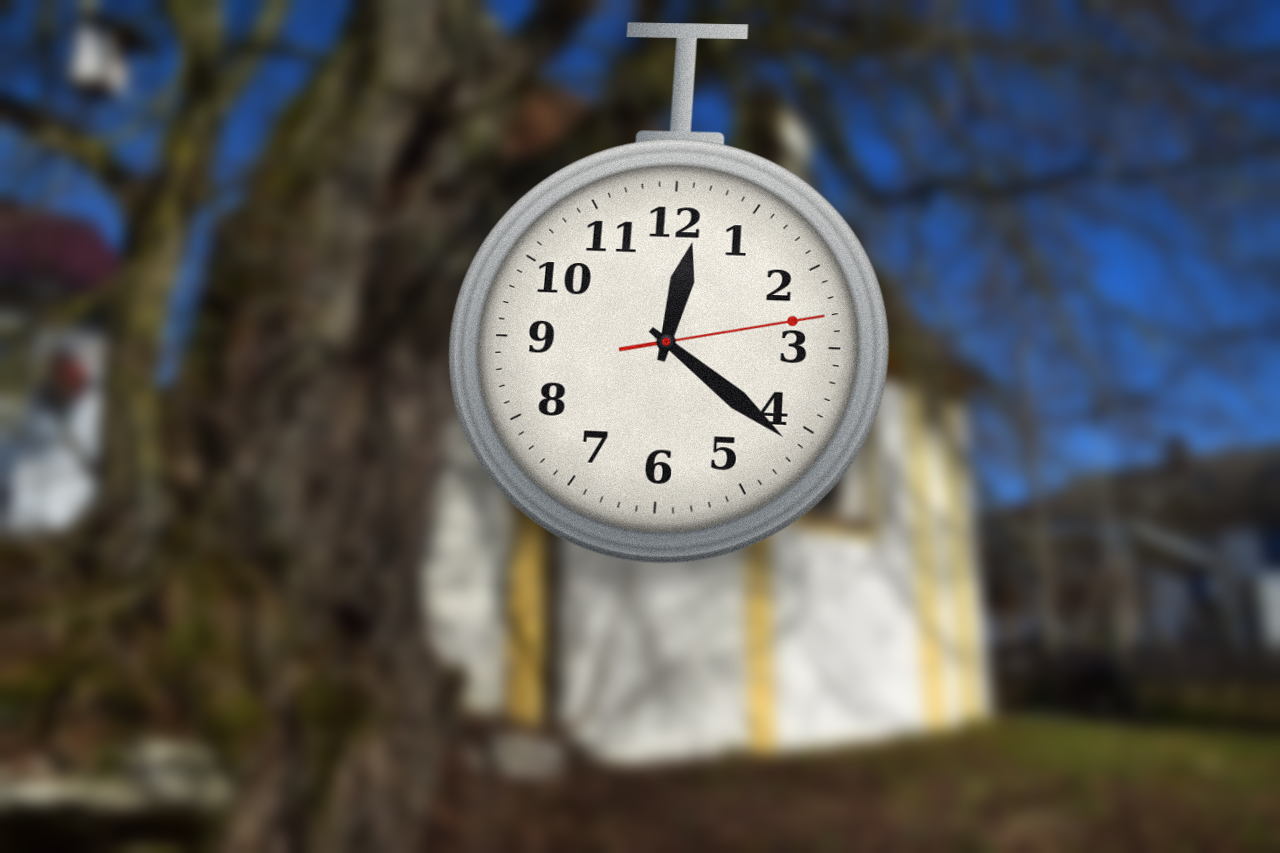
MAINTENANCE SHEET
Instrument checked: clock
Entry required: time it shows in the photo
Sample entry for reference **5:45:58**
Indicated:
**12:21:13**
